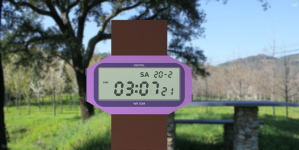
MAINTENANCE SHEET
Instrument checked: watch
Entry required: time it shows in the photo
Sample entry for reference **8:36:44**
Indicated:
**3:07:21**
